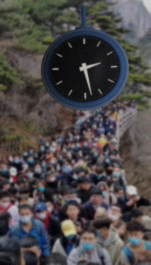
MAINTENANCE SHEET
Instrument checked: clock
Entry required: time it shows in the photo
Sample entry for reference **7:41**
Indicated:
**2:28**
